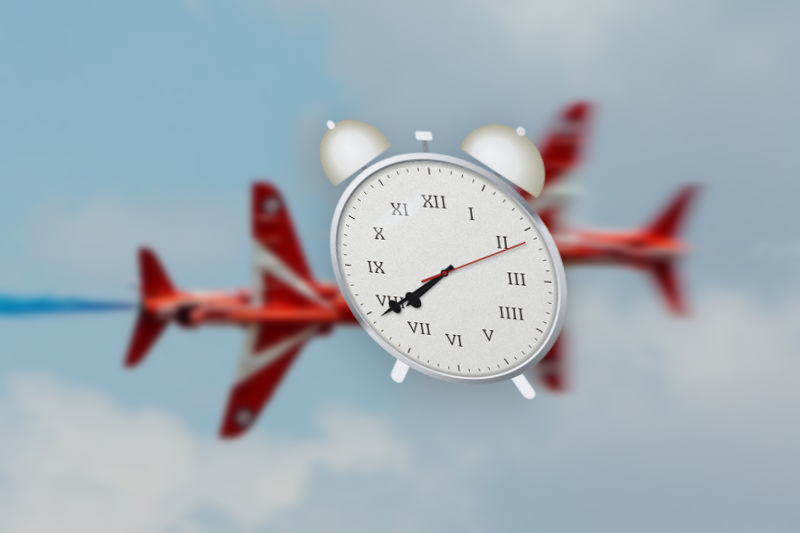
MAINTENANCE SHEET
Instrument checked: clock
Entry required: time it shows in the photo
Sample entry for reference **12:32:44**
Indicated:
**7:39:11**
